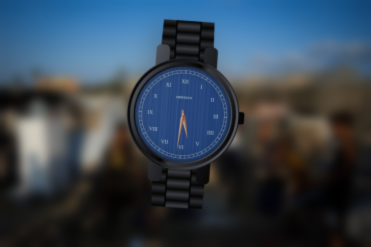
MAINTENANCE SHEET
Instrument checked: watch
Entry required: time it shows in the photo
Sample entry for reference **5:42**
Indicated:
**5:31**
